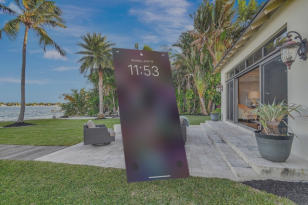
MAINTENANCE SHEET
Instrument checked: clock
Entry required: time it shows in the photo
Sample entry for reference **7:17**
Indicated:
**11:53**
